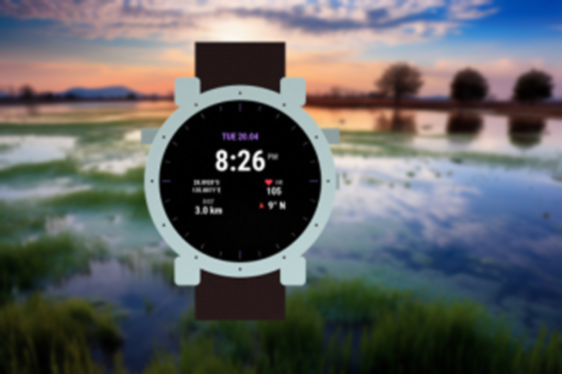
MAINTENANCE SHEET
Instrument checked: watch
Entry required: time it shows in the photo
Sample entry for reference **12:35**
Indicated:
**8:26**
